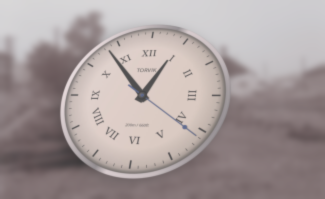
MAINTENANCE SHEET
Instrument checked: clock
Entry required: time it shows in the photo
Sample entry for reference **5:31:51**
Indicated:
**12:53:21**
